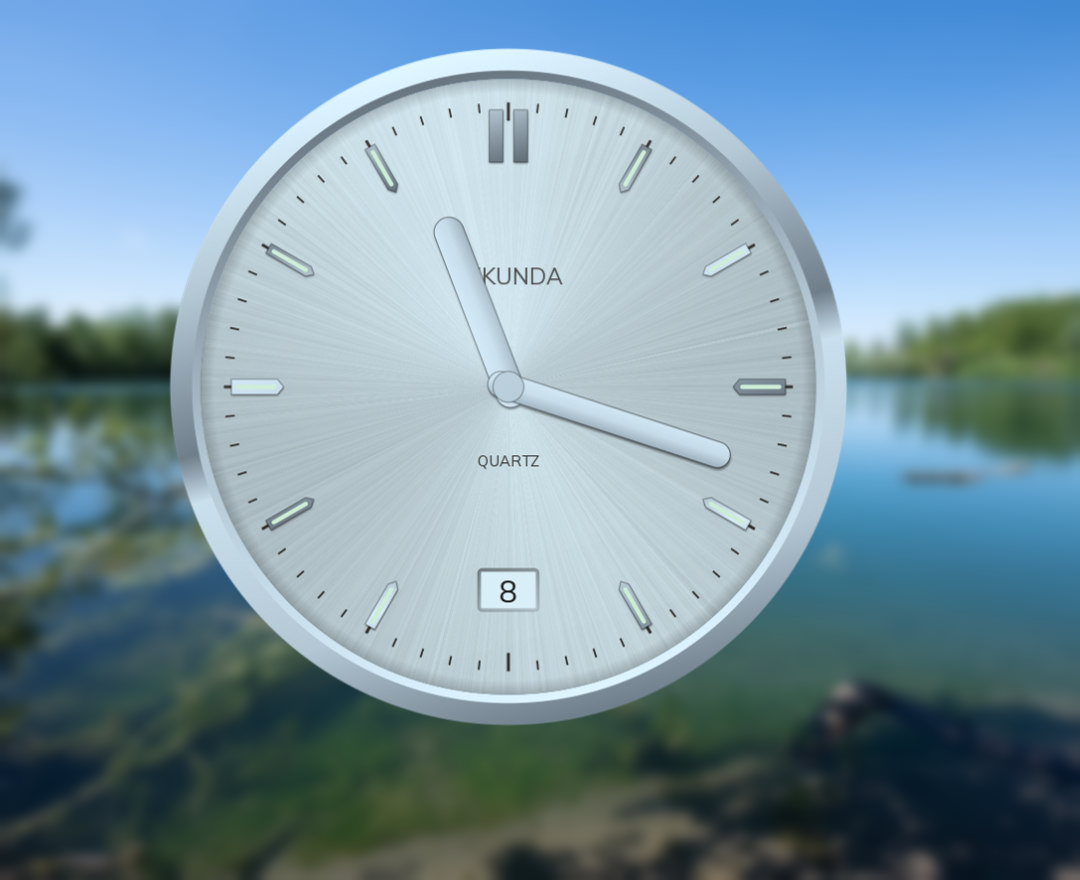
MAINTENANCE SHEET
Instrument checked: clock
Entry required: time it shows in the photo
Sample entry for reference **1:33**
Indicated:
**11:18**
